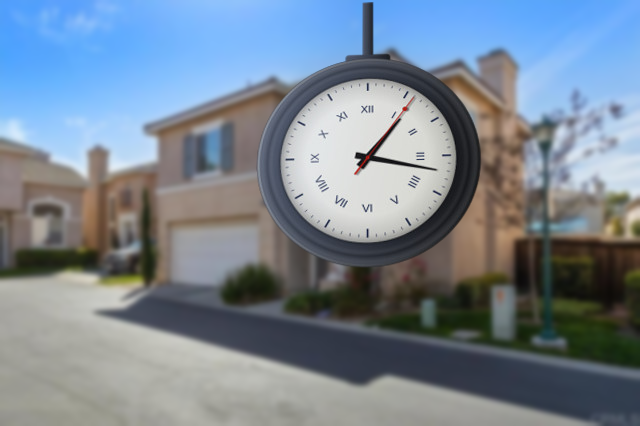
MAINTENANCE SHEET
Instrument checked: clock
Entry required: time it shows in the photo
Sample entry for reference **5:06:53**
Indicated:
**1:17:06**
